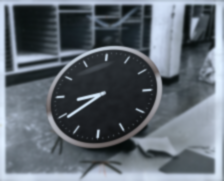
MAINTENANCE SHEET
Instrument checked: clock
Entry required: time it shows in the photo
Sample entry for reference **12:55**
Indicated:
**8:39**
